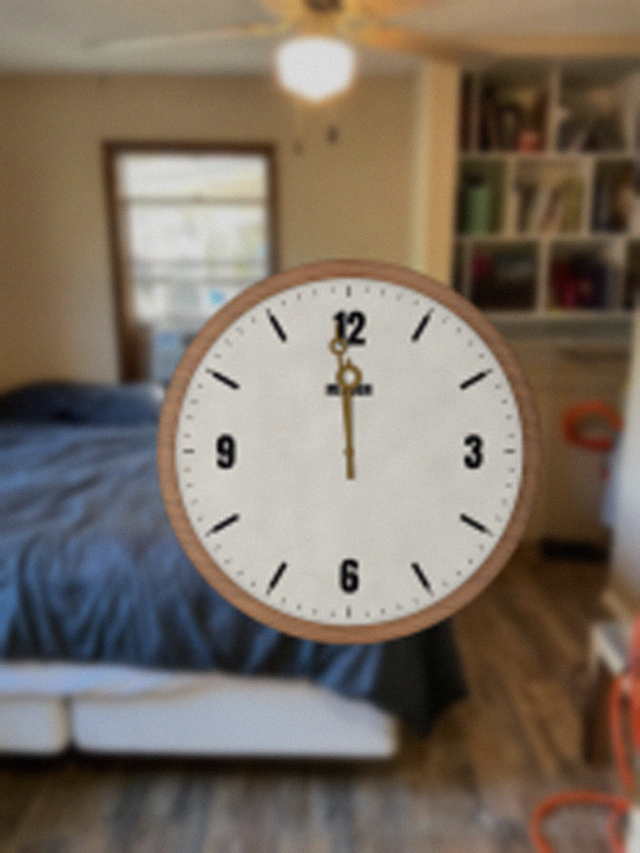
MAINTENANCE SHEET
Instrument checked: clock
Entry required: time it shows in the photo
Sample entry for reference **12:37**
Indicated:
**11:59**
